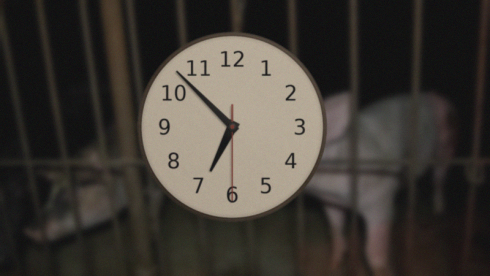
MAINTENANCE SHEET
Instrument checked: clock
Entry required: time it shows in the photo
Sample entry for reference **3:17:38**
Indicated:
**6:52:30**
